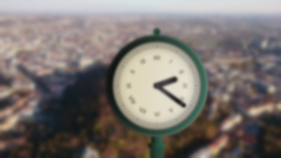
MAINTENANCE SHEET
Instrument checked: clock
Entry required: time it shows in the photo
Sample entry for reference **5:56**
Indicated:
**2:21**
